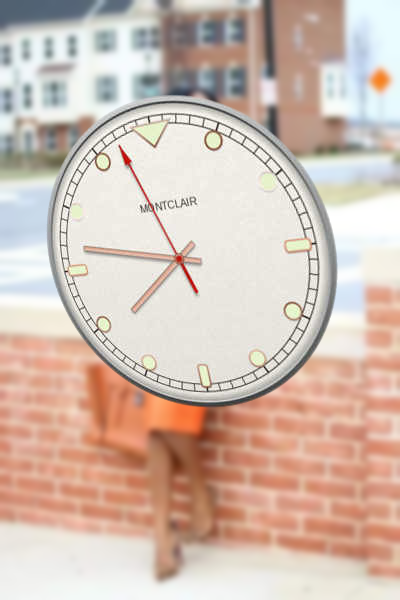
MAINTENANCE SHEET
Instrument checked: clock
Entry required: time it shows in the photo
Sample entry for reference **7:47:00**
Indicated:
**7:46:57**
